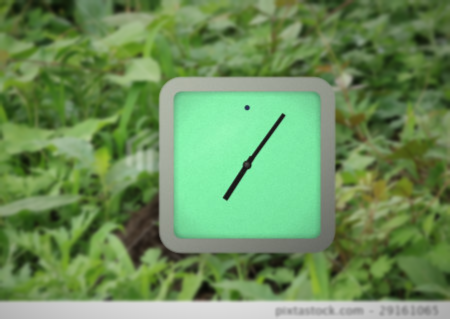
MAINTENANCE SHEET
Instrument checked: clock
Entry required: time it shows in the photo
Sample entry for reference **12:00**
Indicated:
**7:06**
